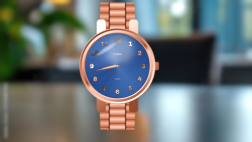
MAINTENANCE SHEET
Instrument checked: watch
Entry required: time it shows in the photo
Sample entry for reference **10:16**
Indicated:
**8:43**
